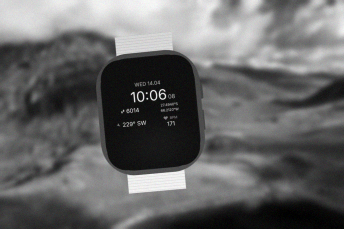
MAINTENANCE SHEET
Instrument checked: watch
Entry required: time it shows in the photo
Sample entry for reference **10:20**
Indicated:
**10:06**
